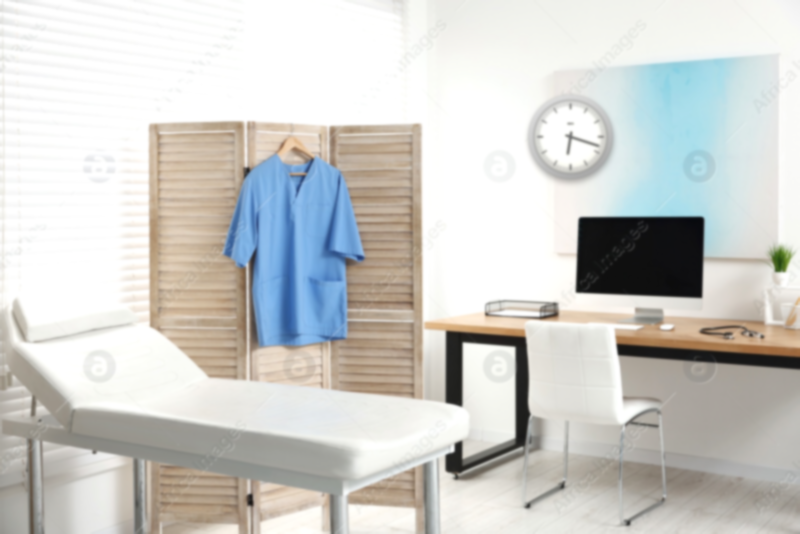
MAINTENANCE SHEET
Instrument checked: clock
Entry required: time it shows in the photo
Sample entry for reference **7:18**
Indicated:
**6:18**
